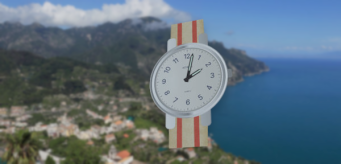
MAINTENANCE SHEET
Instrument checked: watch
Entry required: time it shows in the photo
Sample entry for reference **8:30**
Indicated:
**2:02**
